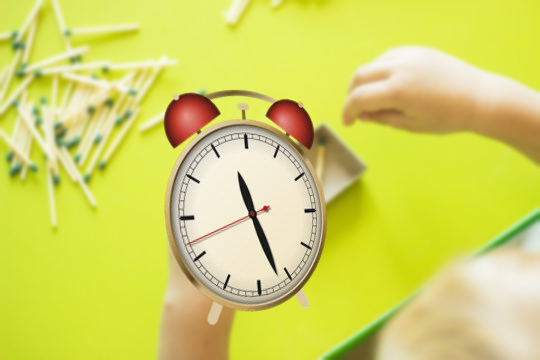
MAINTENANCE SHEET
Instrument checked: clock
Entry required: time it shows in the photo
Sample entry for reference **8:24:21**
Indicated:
**11:26:42**
